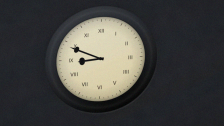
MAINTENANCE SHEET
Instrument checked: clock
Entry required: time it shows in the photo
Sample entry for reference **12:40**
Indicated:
**8:49**
